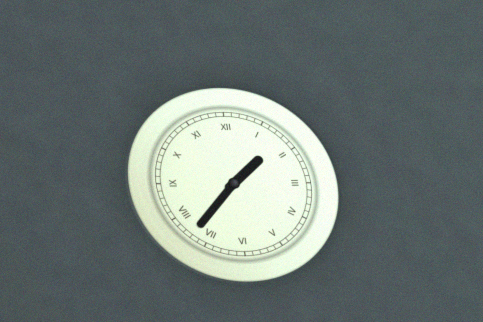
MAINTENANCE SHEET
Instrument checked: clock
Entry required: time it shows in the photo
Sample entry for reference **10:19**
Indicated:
**1:37**
